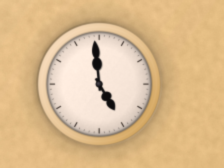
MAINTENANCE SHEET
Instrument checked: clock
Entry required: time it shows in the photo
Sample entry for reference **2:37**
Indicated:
**4:59**
